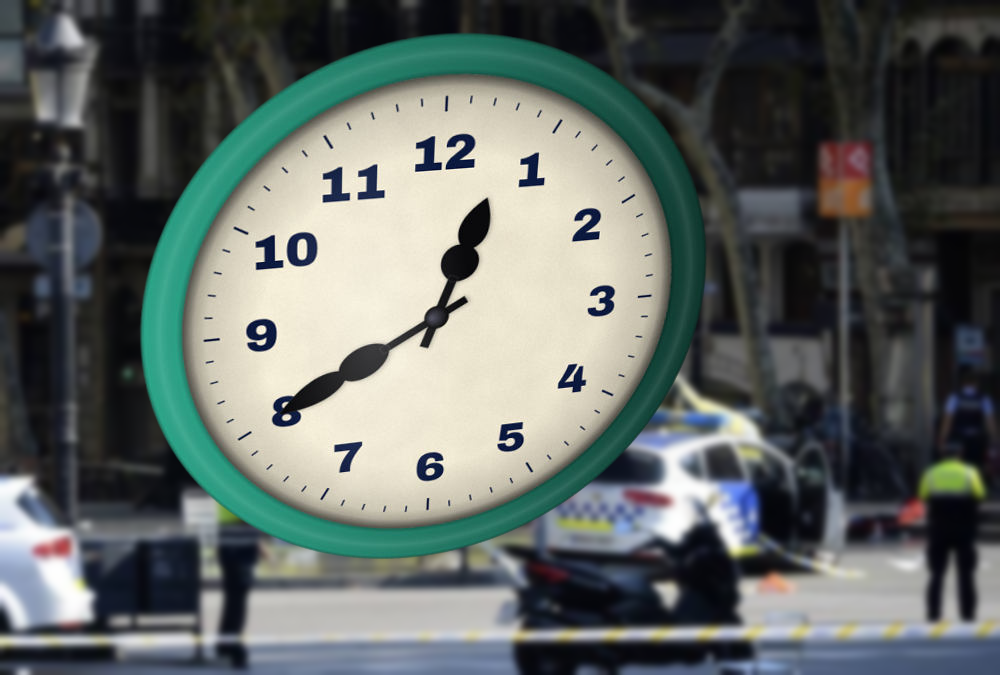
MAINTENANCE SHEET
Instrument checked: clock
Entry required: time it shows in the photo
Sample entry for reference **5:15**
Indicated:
**12:40**
